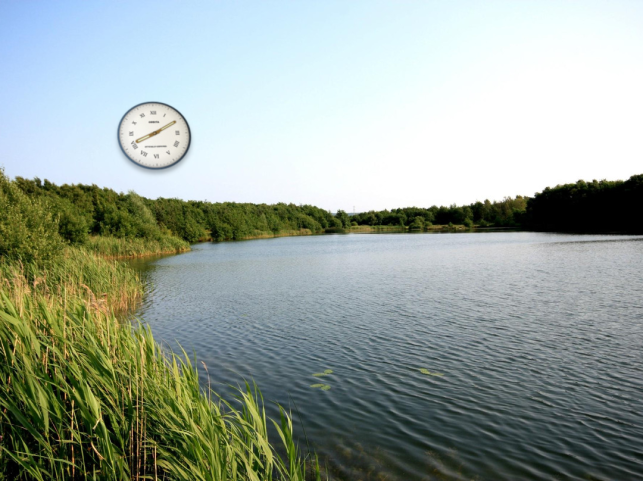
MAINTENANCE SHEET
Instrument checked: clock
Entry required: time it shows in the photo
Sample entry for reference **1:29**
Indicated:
**8:10**
